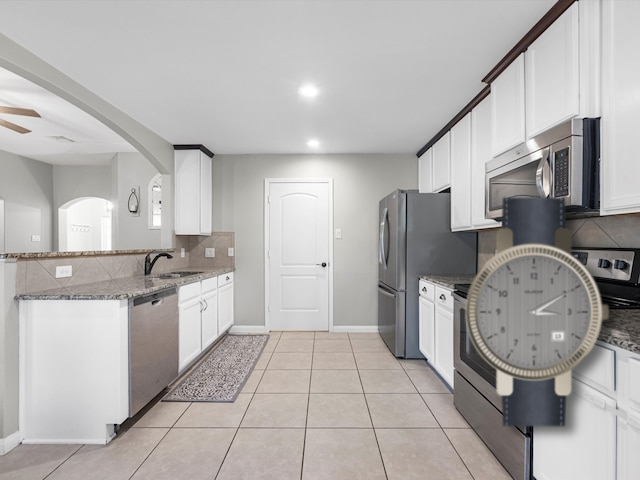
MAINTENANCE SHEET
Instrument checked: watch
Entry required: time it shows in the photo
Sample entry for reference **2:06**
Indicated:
**3:10**
